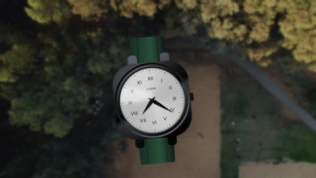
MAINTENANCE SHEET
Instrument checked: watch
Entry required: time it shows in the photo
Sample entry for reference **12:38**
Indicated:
**7:21**
